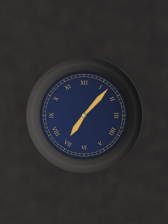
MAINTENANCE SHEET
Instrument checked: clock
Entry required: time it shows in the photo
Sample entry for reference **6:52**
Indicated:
**7:07**
